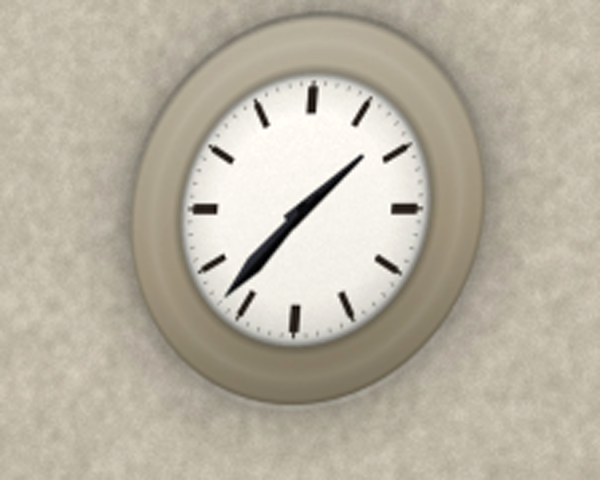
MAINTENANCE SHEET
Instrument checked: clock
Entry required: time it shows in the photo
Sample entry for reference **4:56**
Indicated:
**1:37**
